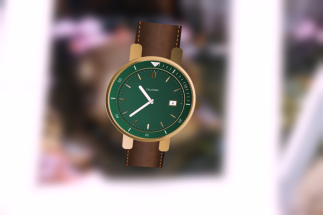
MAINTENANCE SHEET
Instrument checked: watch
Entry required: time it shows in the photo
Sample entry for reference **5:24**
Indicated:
**10:38**
